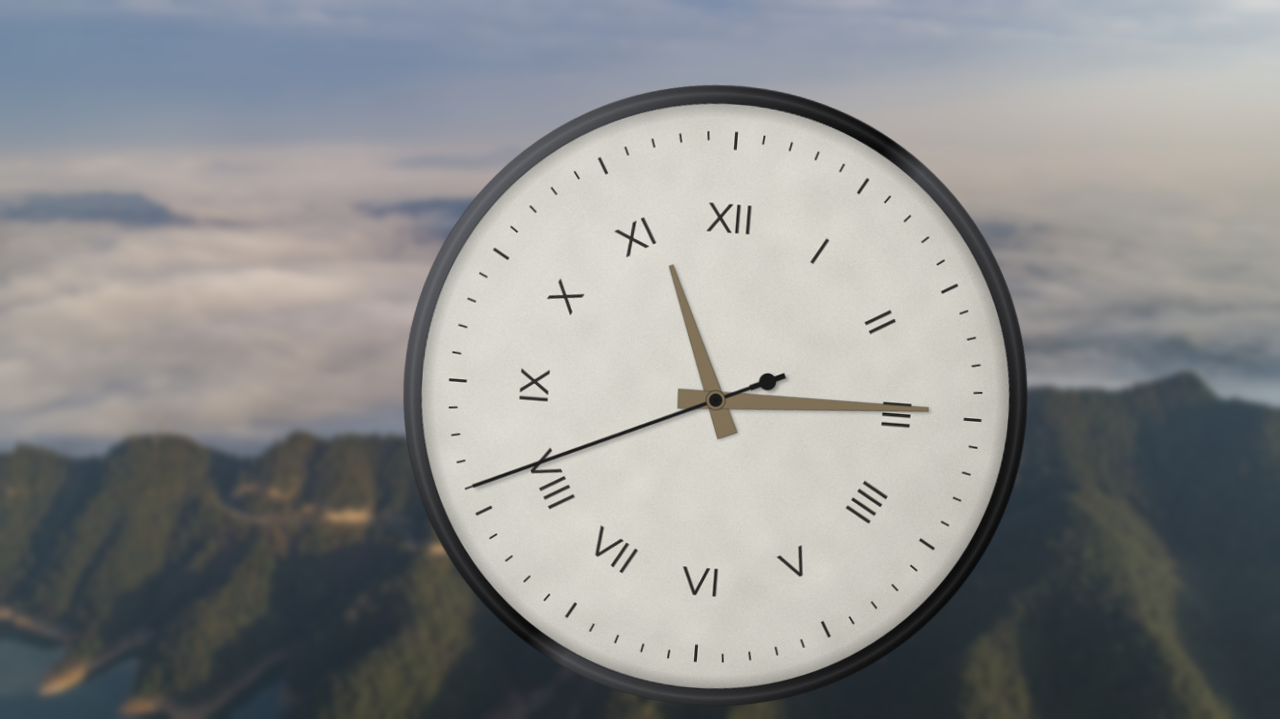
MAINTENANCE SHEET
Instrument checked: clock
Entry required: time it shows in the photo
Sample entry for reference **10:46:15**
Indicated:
**11:14:41**
